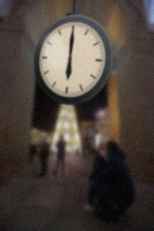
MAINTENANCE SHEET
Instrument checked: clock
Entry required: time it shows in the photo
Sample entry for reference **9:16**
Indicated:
**6:00**
